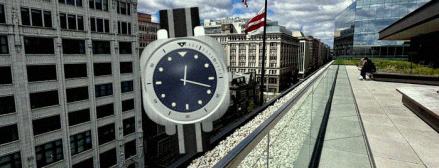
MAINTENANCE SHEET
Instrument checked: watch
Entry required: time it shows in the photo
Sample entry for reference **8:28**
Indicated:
**12:18**
